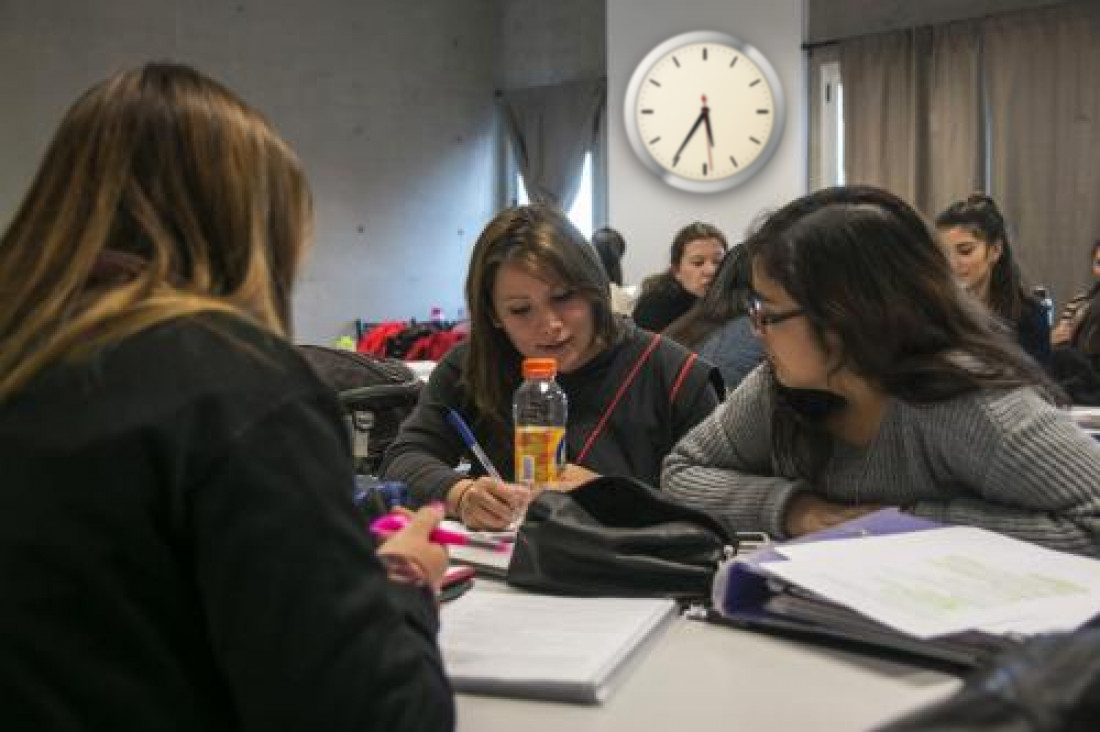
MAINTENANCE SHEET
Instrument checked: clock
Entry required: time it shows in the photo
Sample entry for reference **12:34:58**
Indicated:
**5:35:29**
